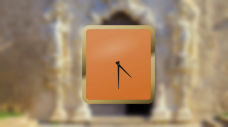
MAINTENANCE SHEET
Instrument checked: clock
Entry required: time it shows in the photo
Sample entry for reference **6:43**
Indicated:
**4:30**
